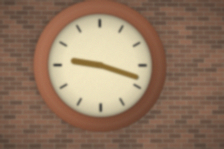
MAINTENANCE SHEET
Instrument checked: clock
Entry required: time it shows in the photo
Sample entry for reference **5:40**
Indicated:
**9:18**
